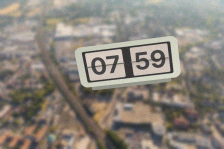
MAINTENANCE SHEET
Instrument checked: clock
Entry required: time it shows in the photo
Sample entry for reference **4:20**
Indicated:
**7:59**
